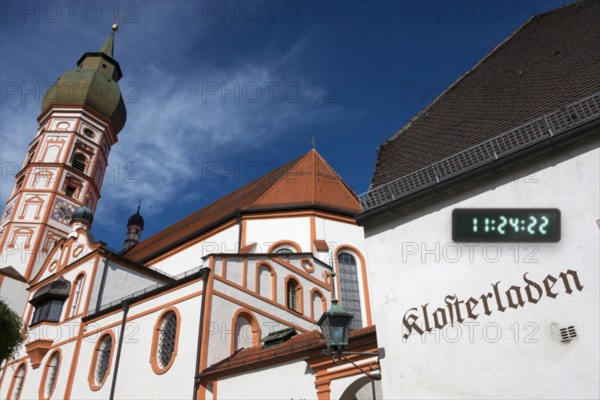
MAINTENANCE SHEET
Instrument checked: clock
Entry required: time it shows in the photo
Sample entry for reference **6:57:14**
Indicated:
**11:24:22**
